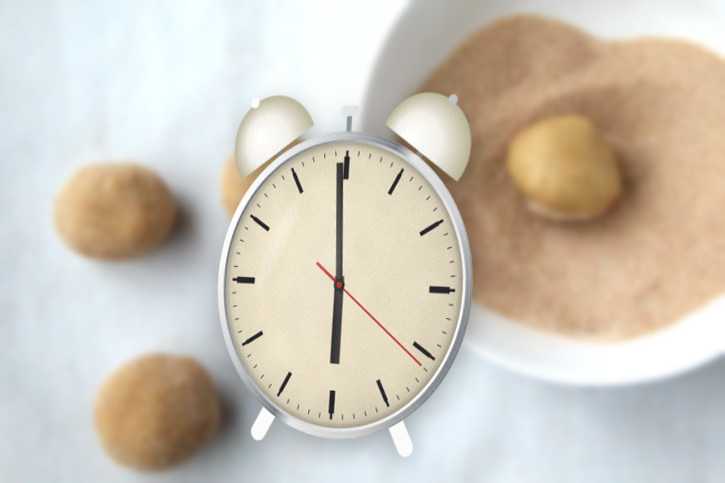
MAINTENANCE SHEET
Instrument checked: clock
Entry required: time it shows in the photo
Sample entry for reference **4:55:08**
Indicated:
**5:59:21**
